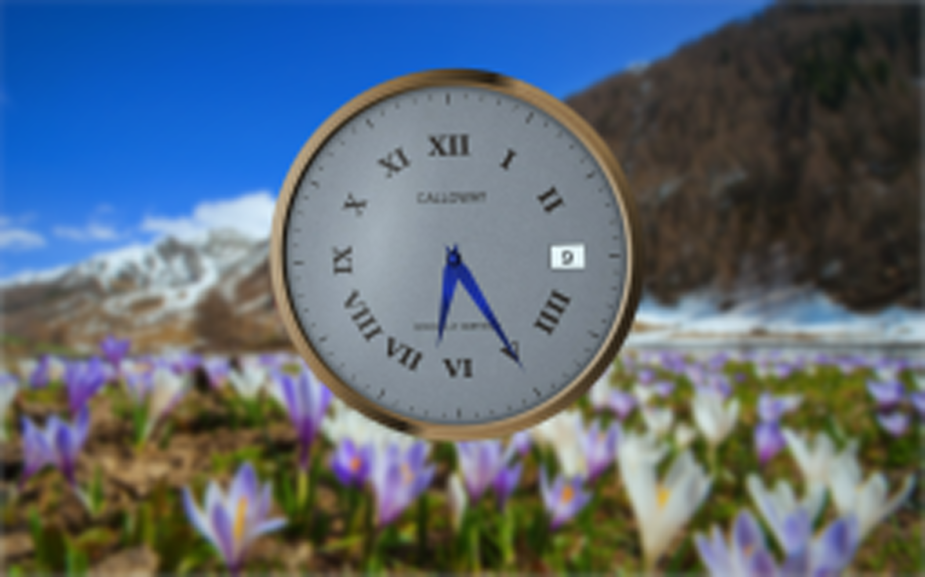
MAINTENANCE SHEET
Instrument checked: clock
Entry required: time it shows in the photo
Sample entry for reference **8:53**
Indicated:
**6:25**
